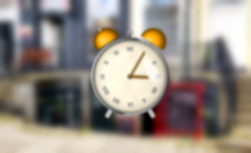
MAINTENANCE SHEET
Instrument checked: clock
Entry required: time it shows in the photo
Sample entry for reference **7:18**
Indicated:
**3:05**
